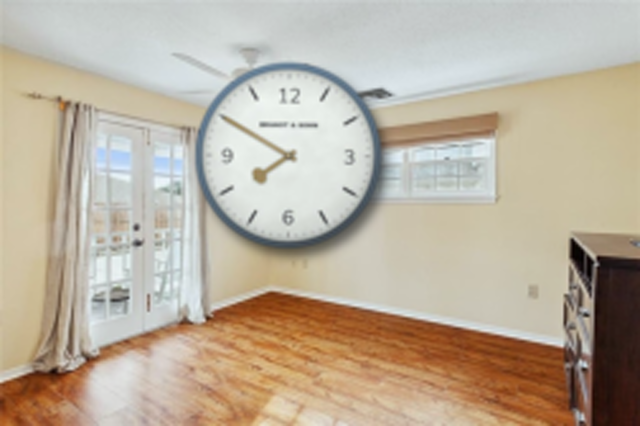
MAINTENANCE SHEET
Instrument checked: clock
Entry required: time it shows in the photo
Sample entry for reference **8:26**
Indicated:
**7:50**
